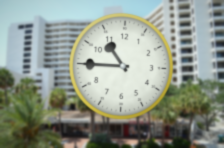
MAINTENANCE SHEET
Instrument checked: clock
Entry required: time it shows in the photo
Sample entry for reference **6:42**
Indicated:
**10:45**
